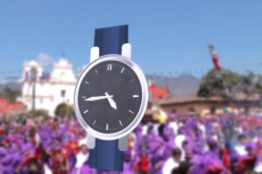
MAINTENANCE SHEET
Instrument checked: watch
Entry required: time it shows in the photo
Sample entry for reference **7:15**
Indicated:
**4:44**
